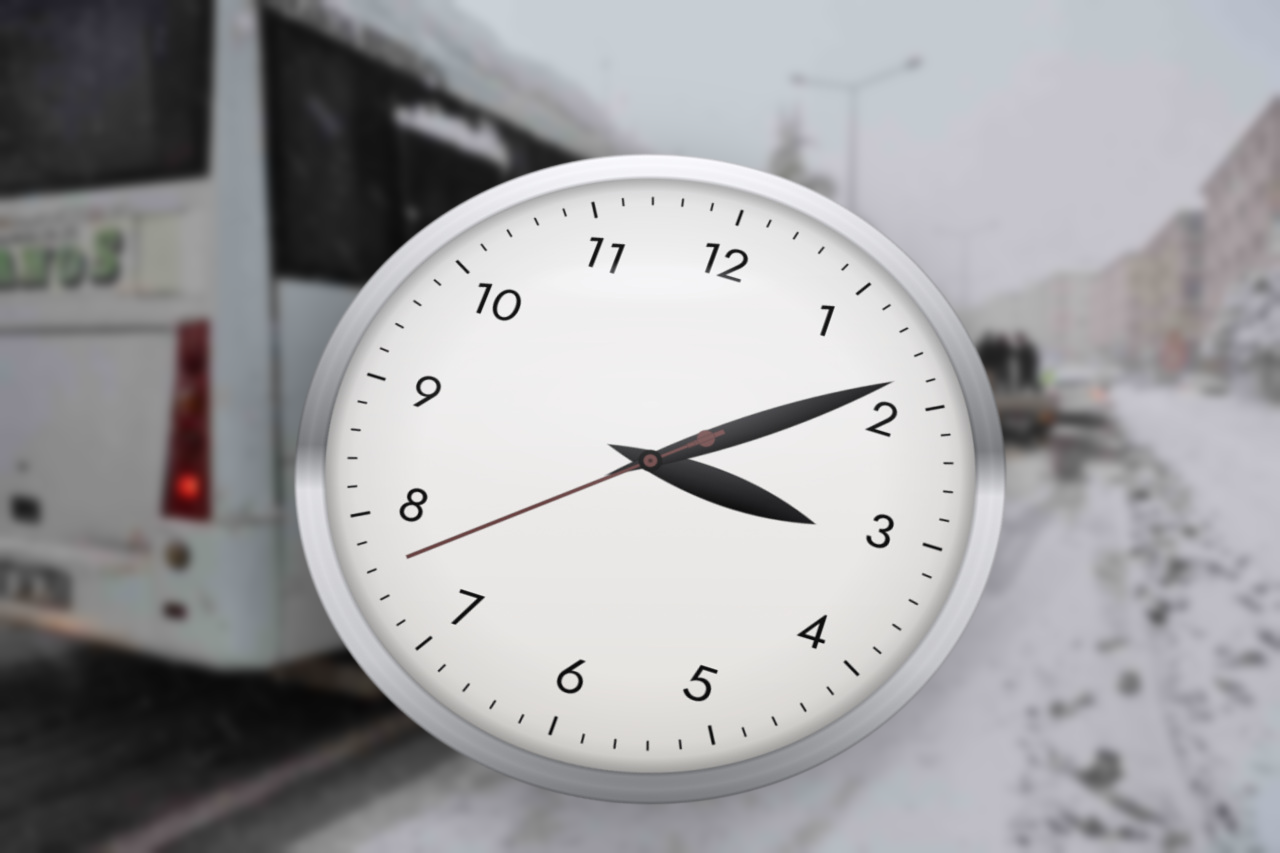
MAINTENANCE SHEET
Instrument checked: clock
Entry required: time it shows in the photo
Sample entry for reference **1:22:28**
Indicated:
**3:08:38**
